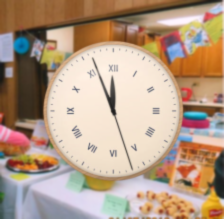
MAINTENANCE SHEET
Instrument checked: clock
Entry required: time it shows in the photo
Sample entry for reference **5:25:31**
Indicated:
**11:56:27**
